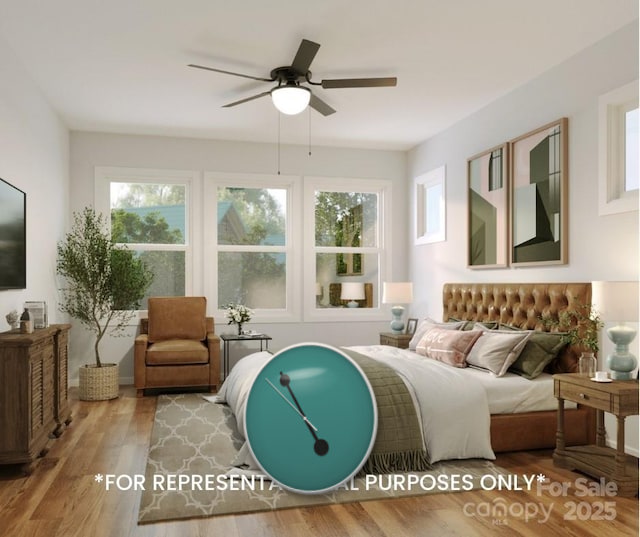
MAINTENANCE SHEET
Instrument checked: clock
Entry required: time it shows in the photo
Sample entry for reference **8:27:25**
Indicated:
**4:54:52**
